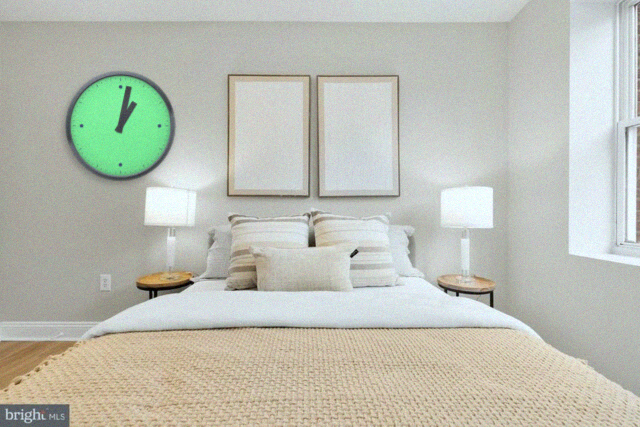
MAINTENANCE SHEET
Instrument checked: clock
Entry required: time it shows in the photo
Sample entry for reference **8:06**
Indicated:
**1:02**
